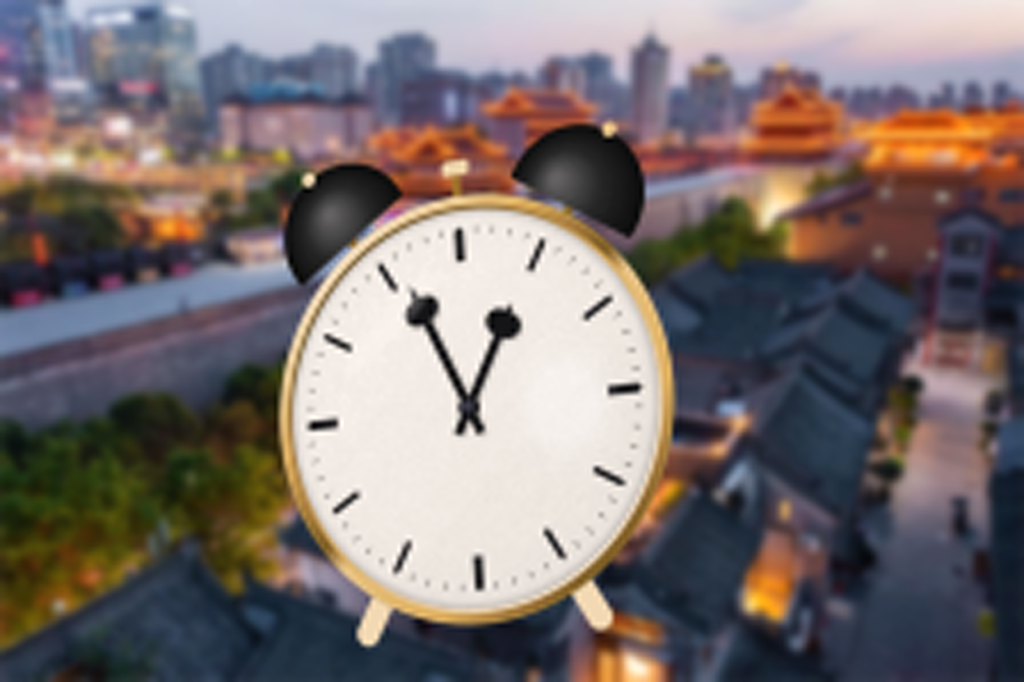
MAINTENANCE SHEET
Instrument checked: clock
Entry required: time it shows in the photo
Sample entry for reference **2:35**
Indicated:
**12:56**
